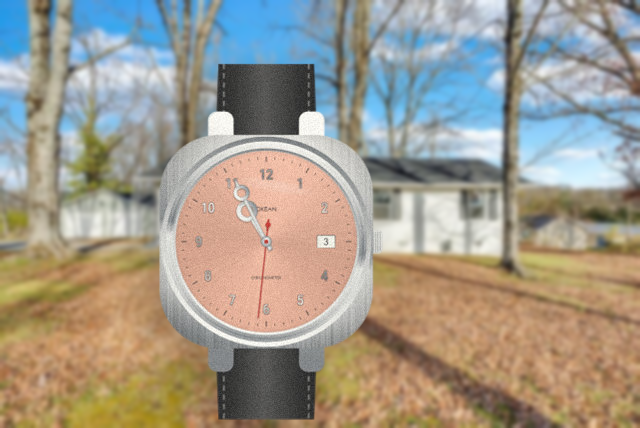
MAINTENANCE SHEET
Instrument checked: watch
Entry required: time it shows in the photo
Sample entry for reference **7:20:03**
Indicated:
**10:55:31**
